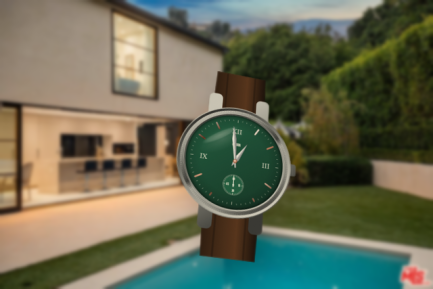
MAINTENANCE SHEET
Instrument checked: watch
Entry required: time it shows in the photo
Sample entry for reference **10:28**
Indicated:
**12:59**
